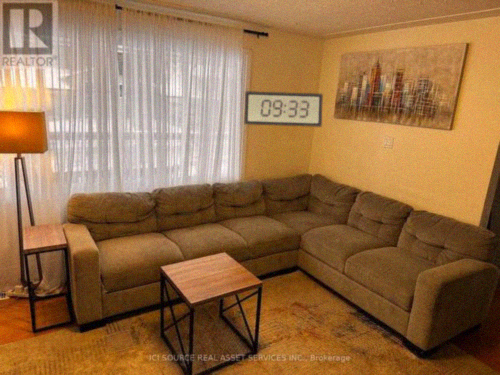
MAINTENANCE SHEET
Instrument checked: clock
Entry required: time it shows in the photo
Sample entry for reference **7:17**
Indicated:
**9:33**
